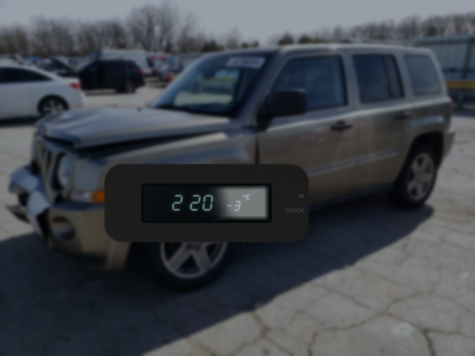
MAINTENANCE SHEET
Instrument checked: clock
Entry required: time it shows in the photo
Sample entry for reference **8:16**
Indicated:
**2:20**
